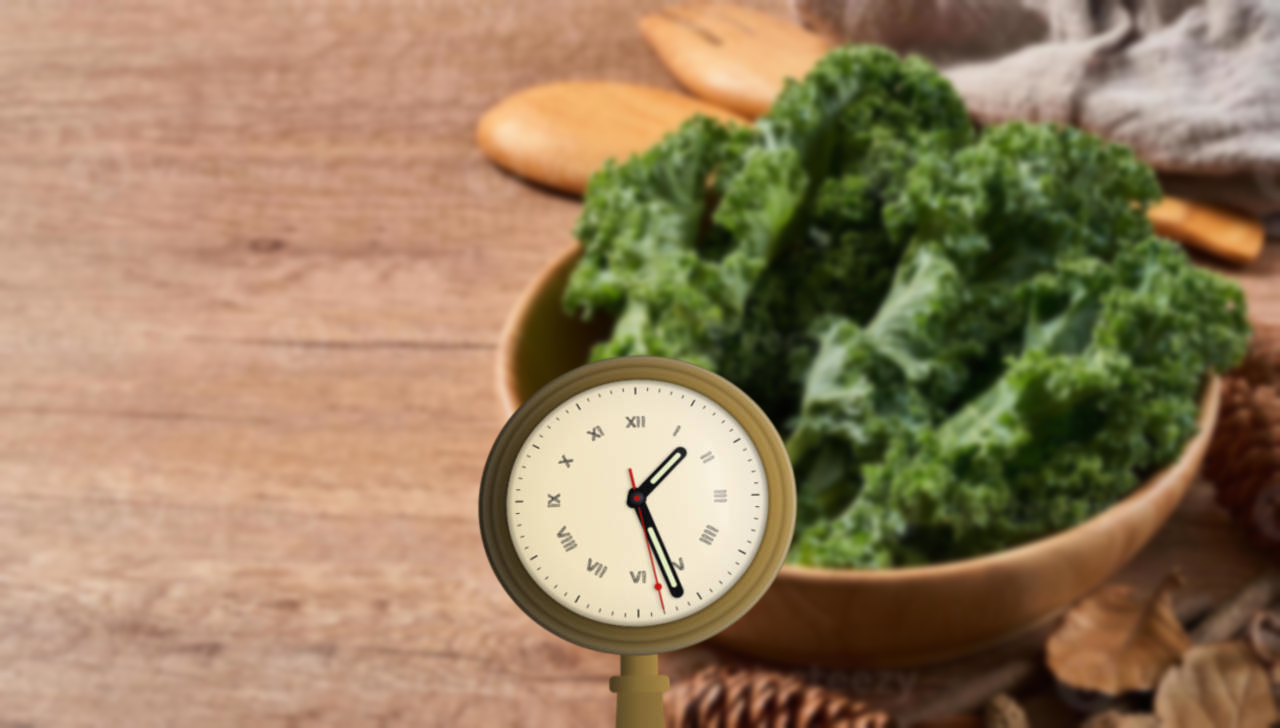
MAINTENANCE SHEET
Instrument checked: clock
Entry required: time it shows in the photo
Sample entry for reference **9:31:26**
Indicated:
**1:26:28**
